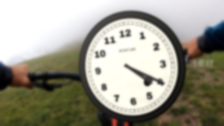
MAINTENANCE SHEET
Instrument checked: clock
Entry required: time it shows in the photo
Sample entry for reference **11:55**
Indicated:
**4:20**
